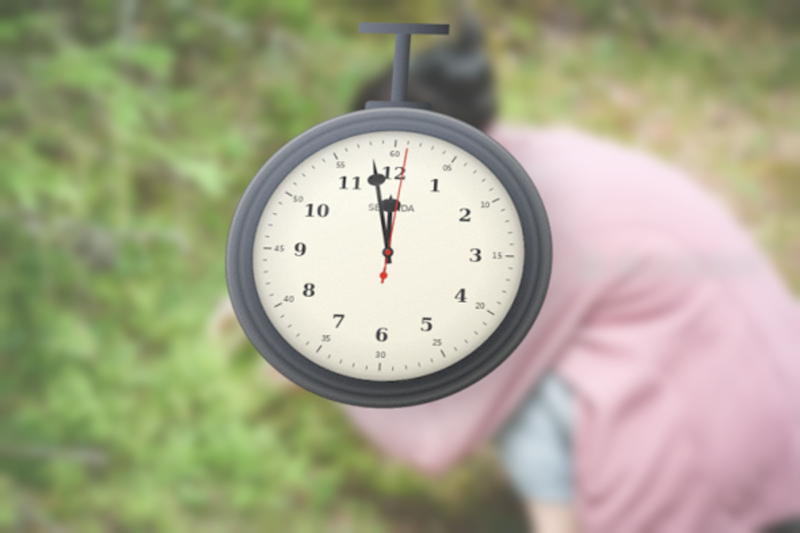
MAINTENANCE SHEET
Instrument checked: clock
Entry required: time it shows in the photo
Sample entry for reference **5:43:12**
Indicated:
**11:58:01**
